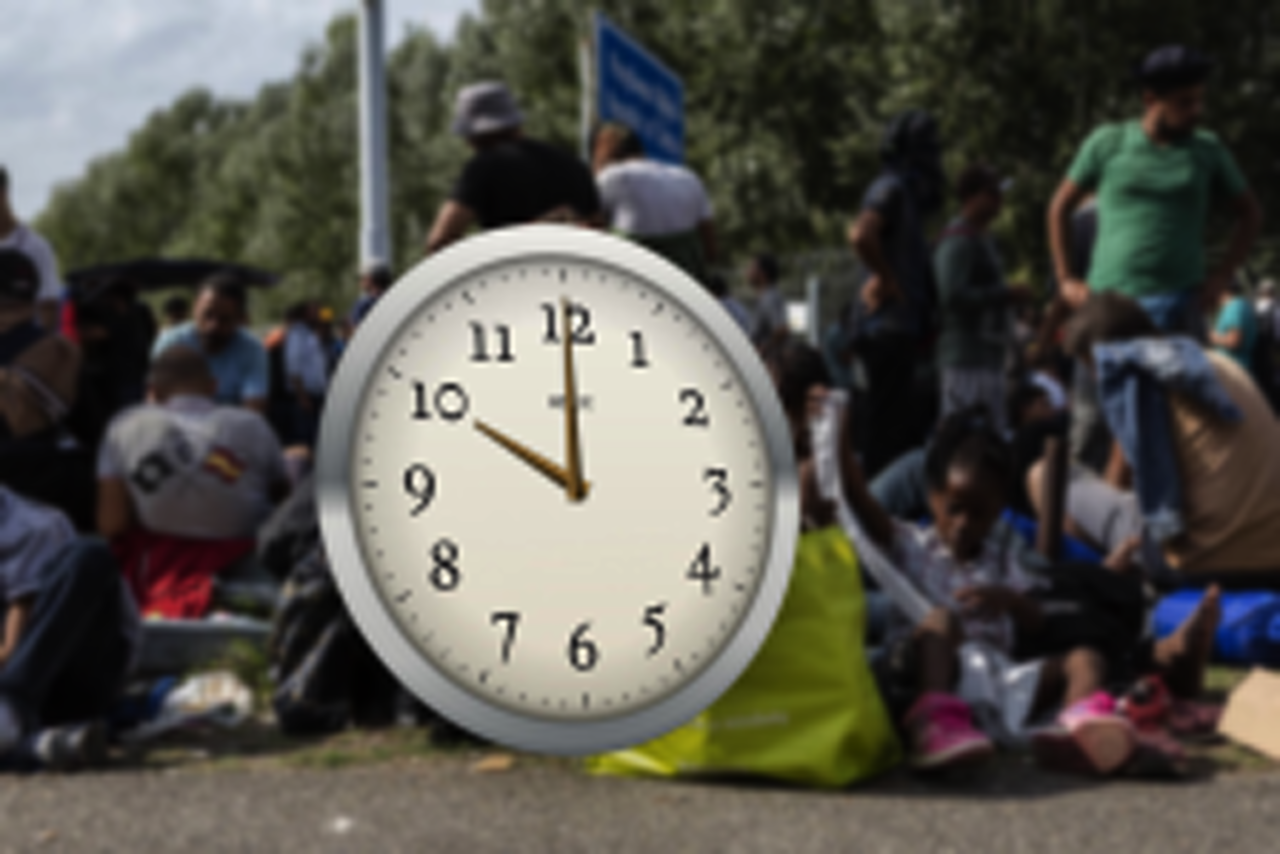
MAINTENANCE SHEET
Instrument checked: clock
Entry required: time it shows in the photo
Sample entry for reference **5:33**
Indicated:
**10:00**
